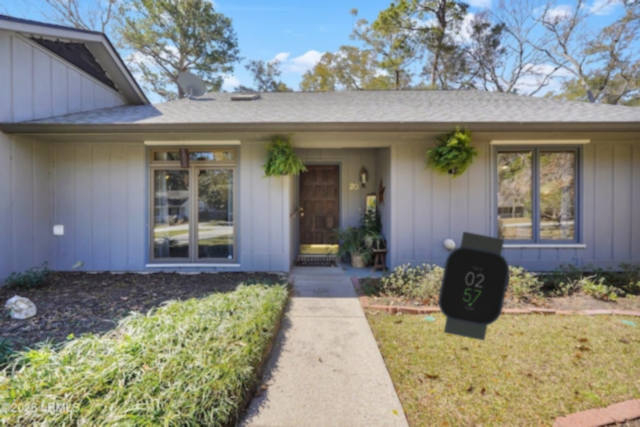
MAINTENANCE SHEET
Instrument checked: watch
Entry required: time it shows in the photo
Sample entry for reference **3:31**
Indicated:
**2:57**
